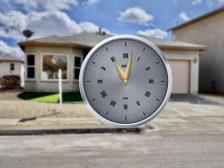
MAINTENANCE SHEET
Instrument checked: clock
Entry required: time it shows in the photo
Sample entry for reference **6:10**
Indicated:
**11:02**
